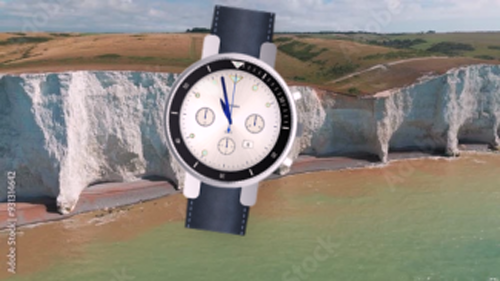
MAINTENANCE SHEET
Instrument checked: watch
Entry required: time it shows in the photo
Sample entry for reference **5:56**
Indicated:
**10:57**
